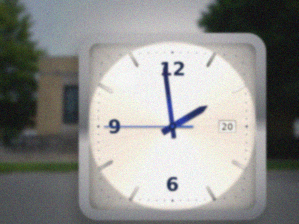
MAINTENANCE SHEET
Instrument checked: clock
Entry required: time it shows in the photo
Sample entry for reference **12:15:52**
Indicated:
**1:58:45**
